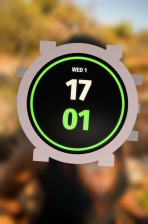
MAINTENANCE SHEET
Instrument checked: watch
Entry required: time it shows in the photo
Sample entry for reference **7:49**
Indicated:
**17:01**
